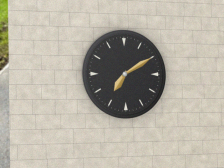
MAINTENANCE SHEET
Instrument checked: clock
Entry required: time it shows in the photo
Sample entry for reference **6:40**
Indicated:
**7:10**
